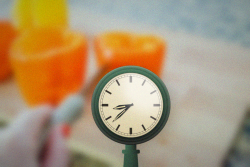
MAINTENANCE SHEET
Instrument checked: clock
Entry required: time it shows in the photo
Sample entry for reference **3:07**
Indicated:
**8:38**
